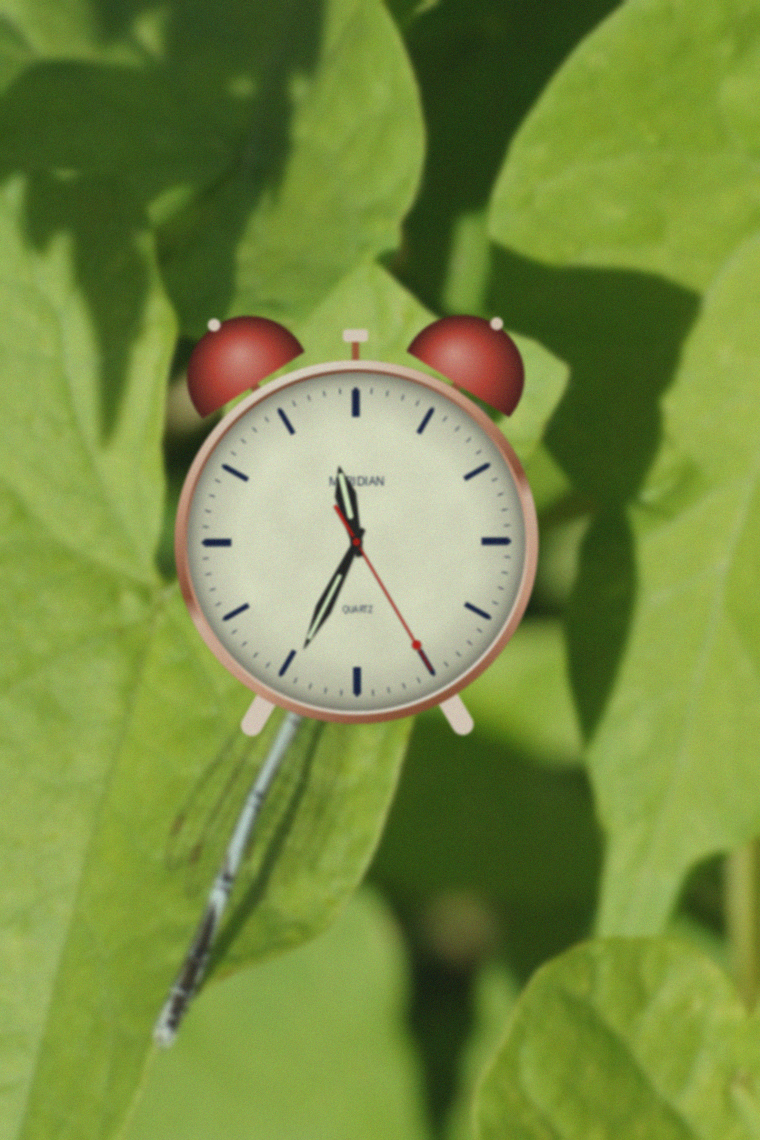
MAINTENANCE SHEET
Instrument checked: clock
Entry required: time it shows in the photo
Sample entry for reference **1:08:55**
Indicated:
**11:34:25**
